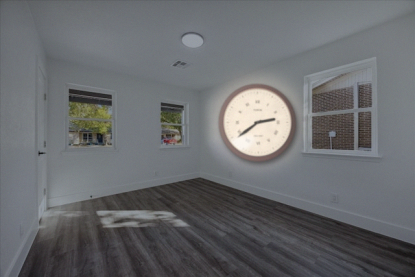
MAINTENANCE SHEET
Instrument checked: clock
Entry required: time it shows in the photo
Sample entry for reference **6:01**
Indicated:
**2:39**
